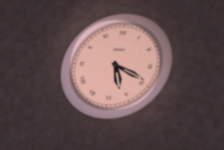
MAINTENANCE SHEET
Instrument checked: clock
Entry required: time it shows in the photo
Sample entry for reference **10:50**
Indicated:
**5:19**
